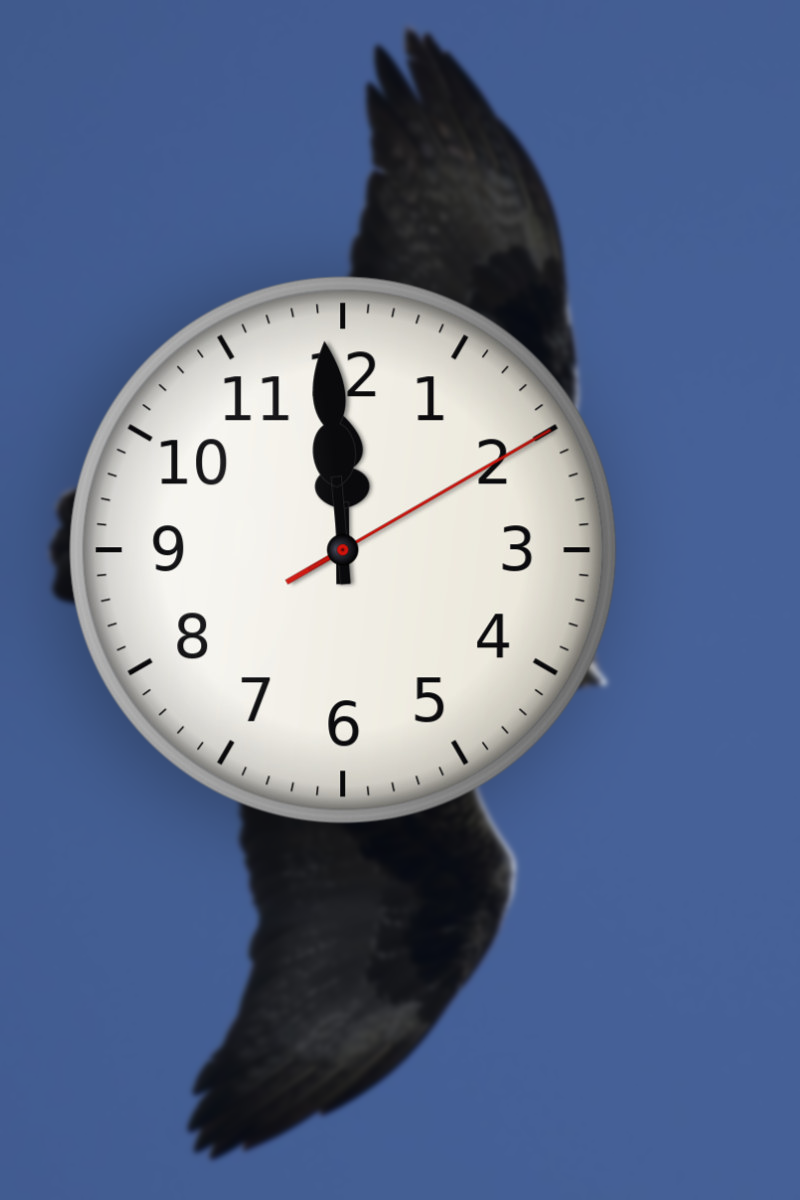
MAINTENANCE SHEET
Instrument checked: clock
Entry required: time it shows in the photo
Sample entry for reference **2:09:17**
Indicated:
**11:59:10**
